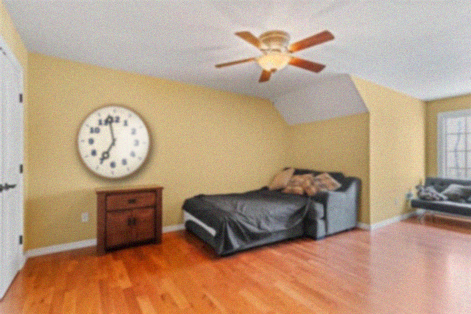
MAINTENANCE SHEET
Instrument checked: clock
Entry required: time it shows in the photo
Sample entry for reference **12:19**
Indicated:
**6:58**
